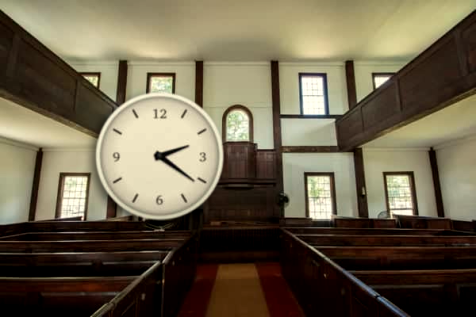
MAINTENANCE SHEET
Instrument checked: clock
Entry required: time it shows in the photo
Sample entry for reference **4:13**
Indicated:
**2:21**
